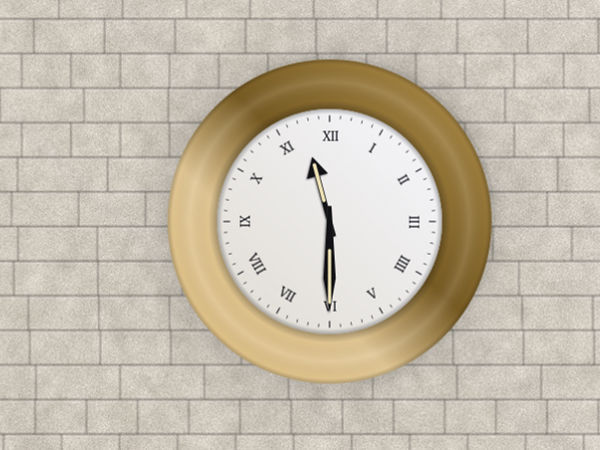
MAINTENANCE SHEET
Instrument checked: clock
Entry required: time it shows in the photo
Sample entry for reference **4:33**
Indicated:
**11:30**
